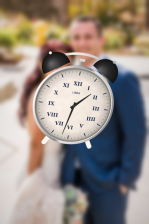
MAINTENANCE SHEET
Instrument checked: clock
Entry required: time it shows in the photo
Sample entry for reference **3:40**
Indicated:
**1:32**
